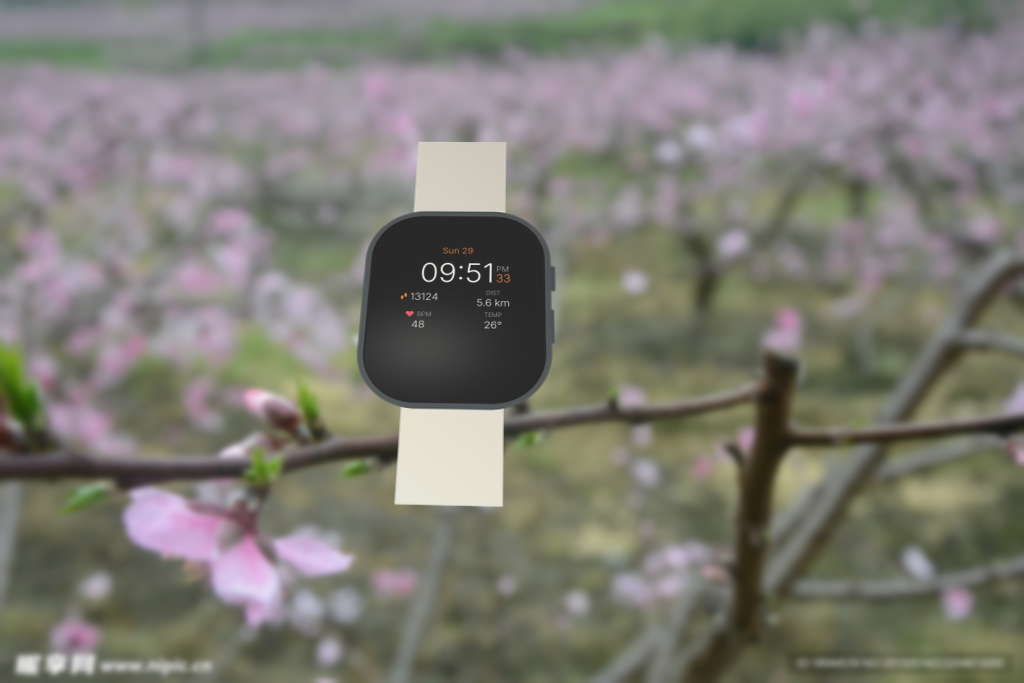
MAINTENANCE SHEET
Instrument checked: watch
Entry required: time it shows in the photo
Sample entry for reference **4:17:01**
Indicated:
**9:51:33**
